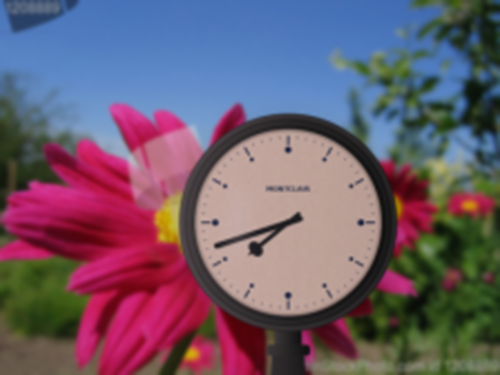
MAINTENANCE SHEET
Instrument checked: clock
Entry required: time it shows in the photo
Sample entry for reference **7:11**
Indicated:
**7:42**
